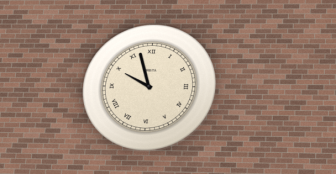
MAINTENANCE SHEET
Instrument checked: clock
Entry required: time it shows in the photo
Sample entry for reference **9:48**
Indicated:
**9:57**
